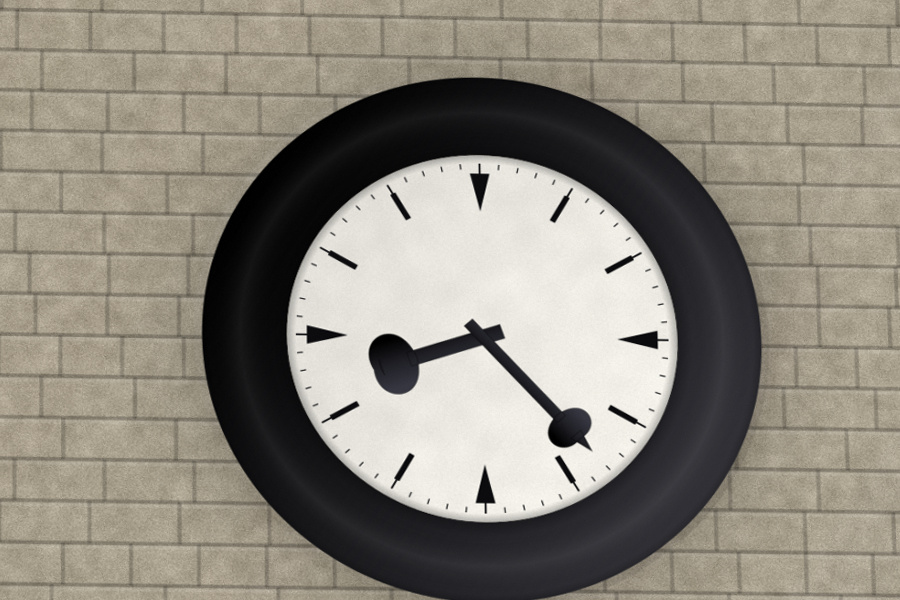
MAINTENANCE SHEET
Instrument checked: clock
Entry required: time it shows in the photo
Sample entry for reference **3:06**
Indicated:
**8:23**
